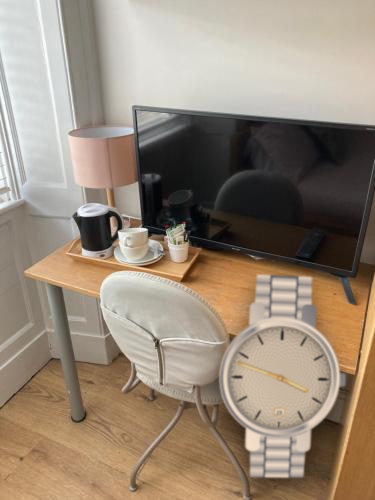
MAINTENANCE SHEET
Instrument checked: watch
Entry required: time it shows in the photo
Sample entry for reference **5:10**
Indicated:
**3:48**
